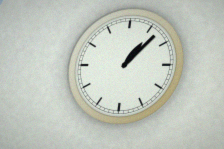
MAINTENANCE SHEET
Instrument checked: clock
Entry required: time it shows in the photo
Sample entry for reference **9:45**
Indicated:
**1:07**
